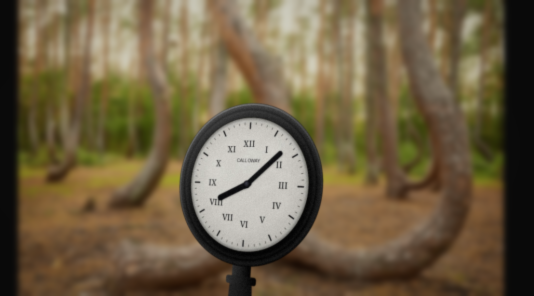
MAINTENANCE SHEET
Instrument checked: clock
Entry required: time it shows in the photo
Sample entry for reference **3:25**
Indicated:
**8:08**
